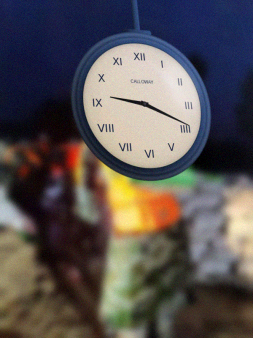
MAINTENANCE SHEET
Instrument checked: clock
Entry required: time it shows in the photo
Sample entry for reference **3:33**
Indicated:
**9:19**
